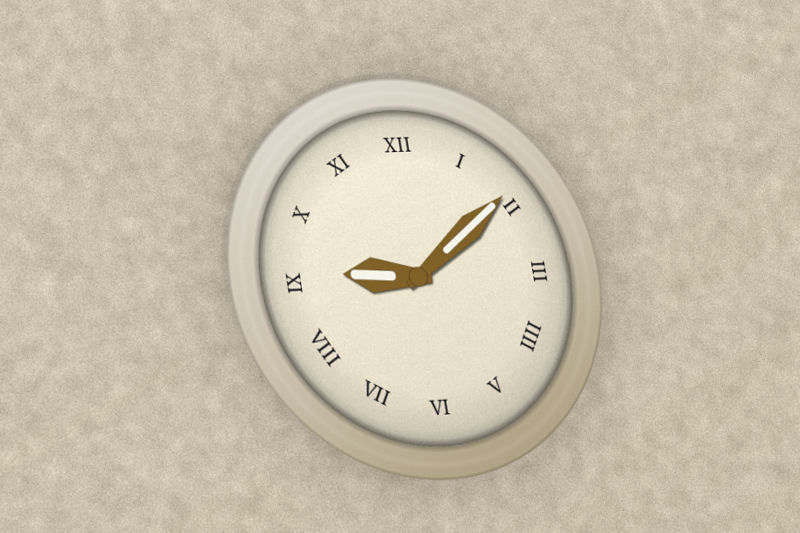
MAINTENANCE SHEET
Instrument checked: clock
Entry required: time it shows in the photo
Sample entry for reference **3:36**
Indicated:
**9:09**
